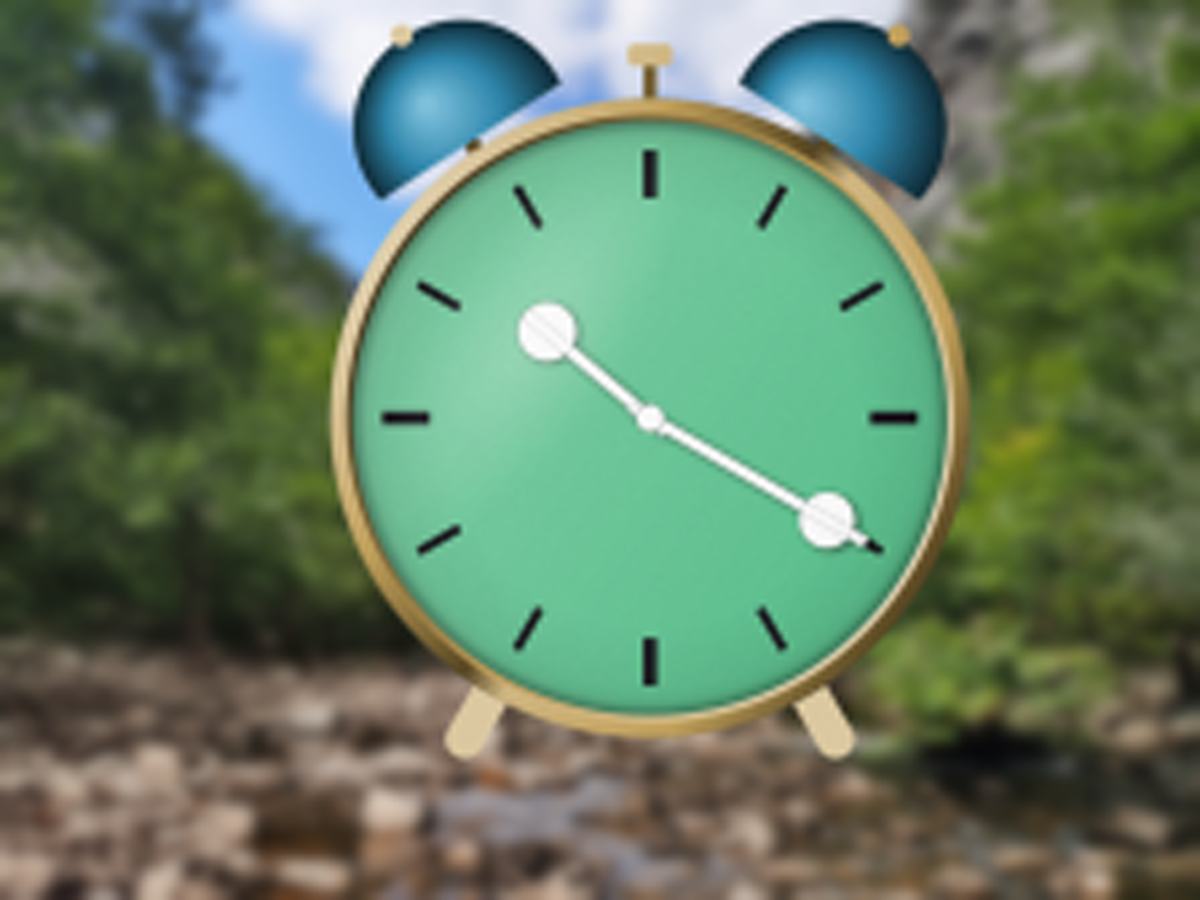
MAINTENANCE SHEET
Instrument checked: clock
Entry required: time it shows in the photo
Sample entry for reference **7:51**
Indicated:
**10:20**
